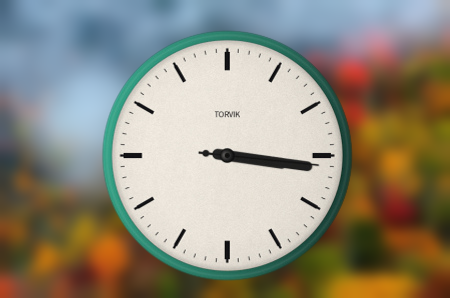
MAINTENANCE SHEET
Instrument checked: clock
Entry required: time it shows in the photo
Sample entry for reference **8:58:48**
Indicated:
**3:16:16**
